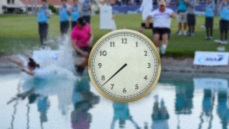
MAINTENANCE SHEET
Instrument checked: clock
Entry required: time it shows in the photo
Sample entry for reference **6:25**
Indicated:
**7:38**
